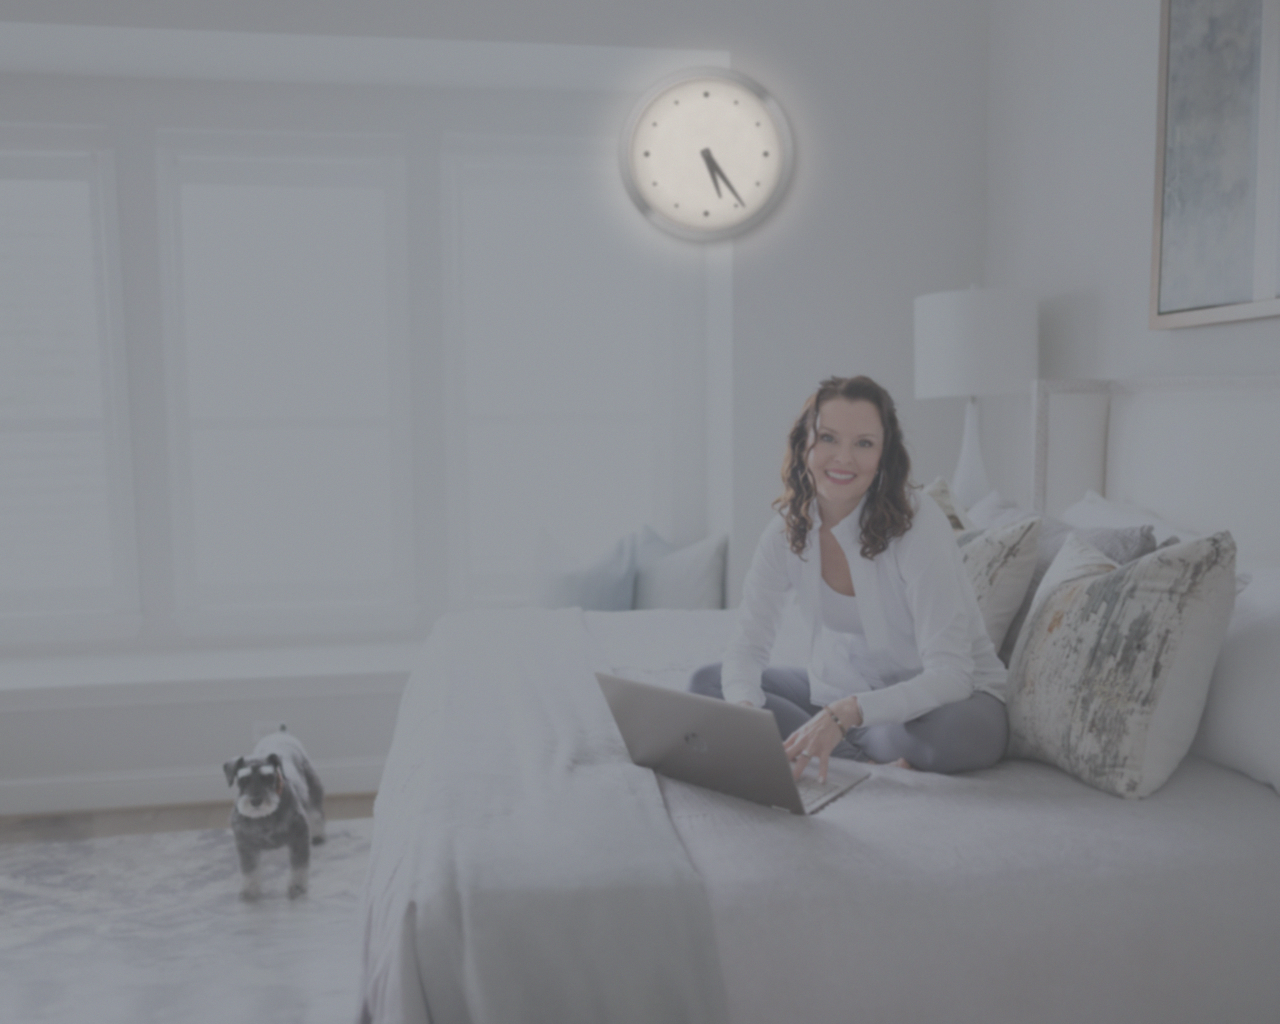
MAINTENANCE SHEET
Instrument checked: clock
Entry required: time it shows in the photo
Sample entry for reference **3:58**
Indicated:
**5:24**
